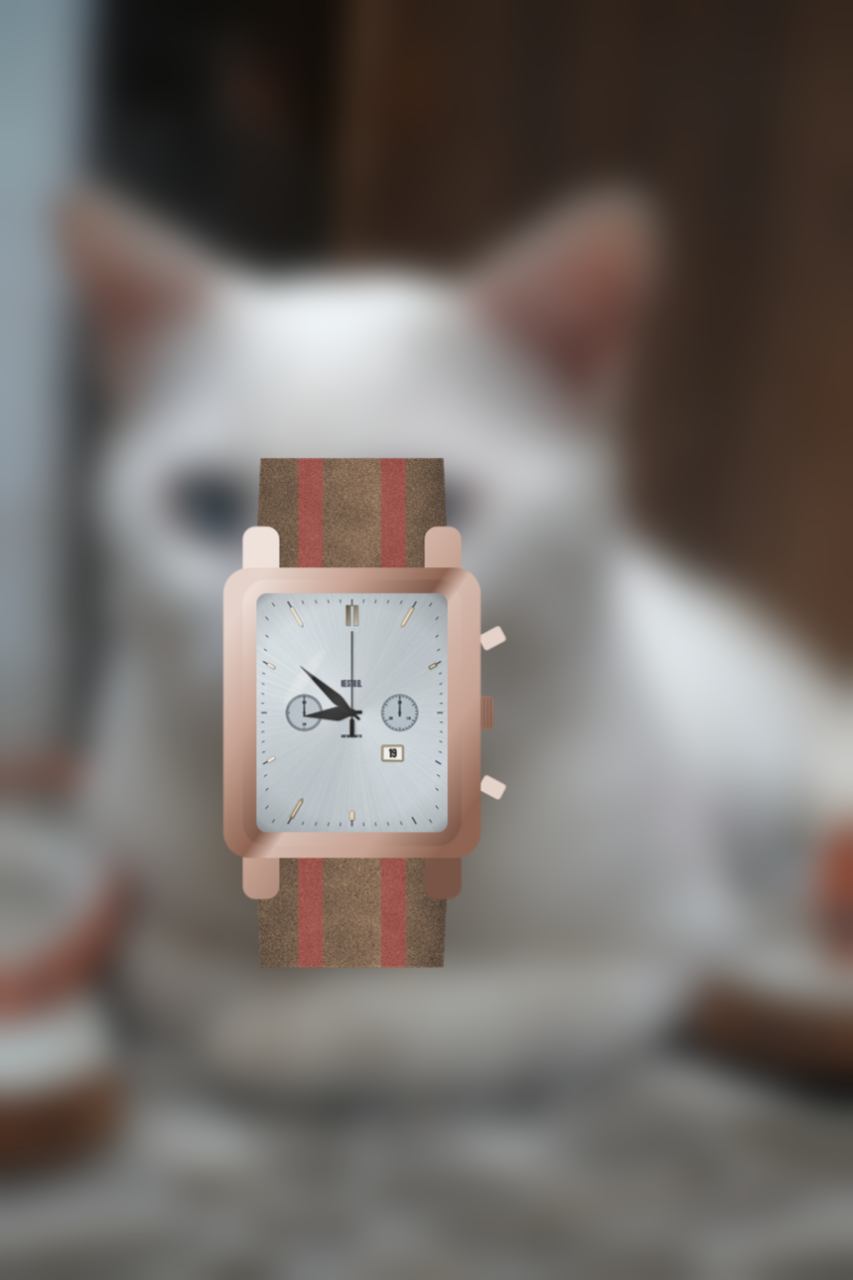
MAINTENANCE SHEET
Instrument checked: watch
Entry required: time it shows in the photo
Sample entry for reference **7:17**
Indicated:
**8:52**
